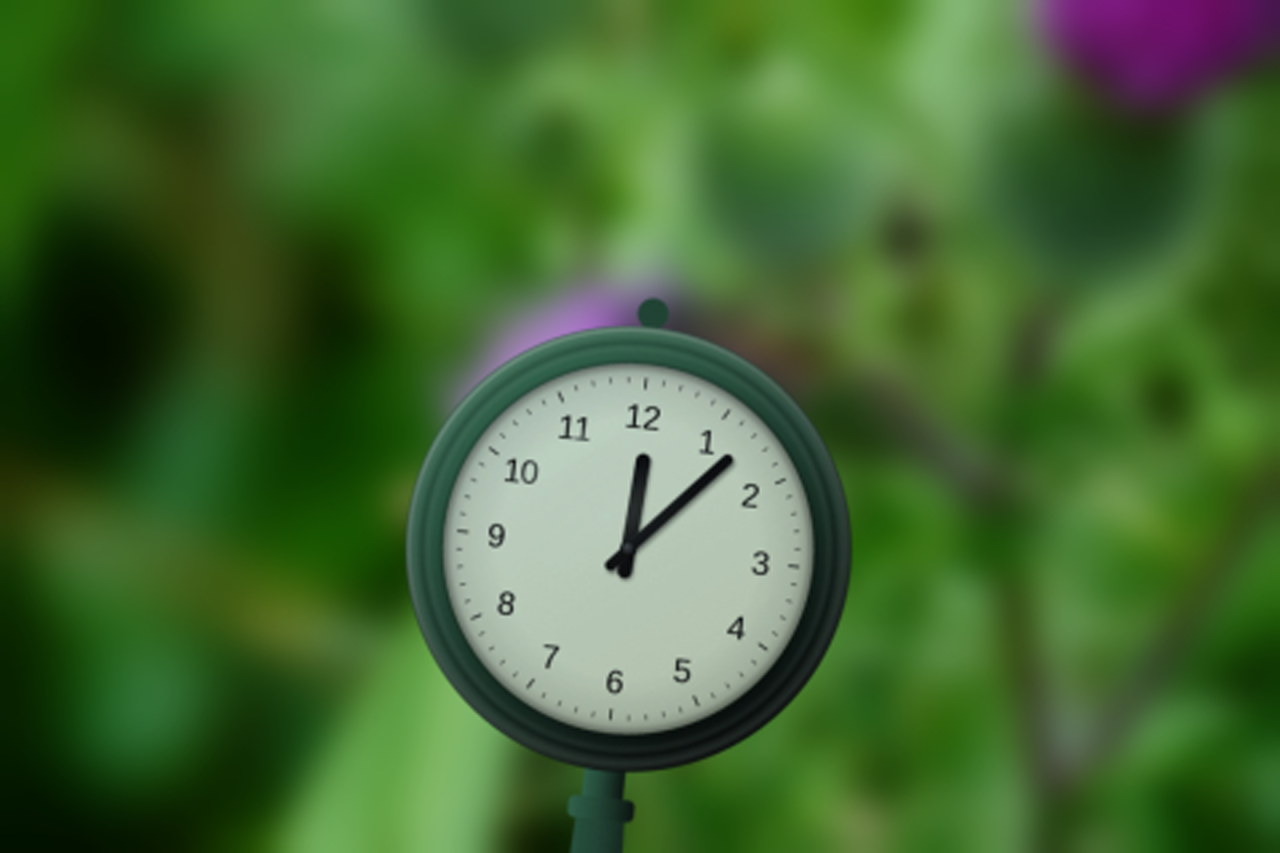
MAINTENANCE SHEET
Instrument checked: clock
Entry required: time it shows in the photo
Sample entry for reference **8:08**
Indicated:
**12:07**
